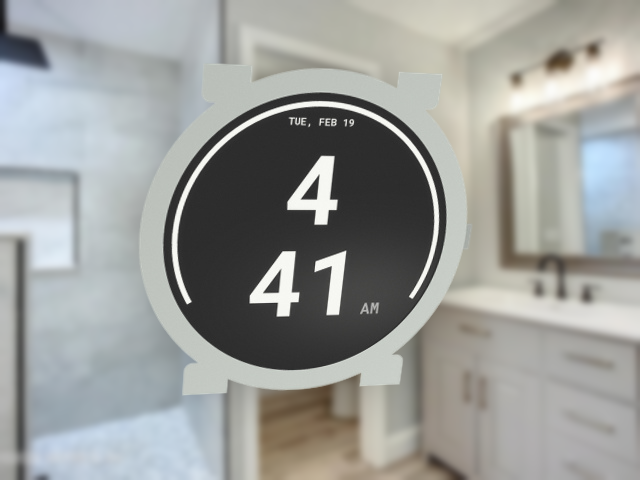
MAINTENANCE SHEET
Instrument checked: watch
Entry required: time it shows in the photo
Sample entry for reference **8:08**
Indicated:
**4:41**
